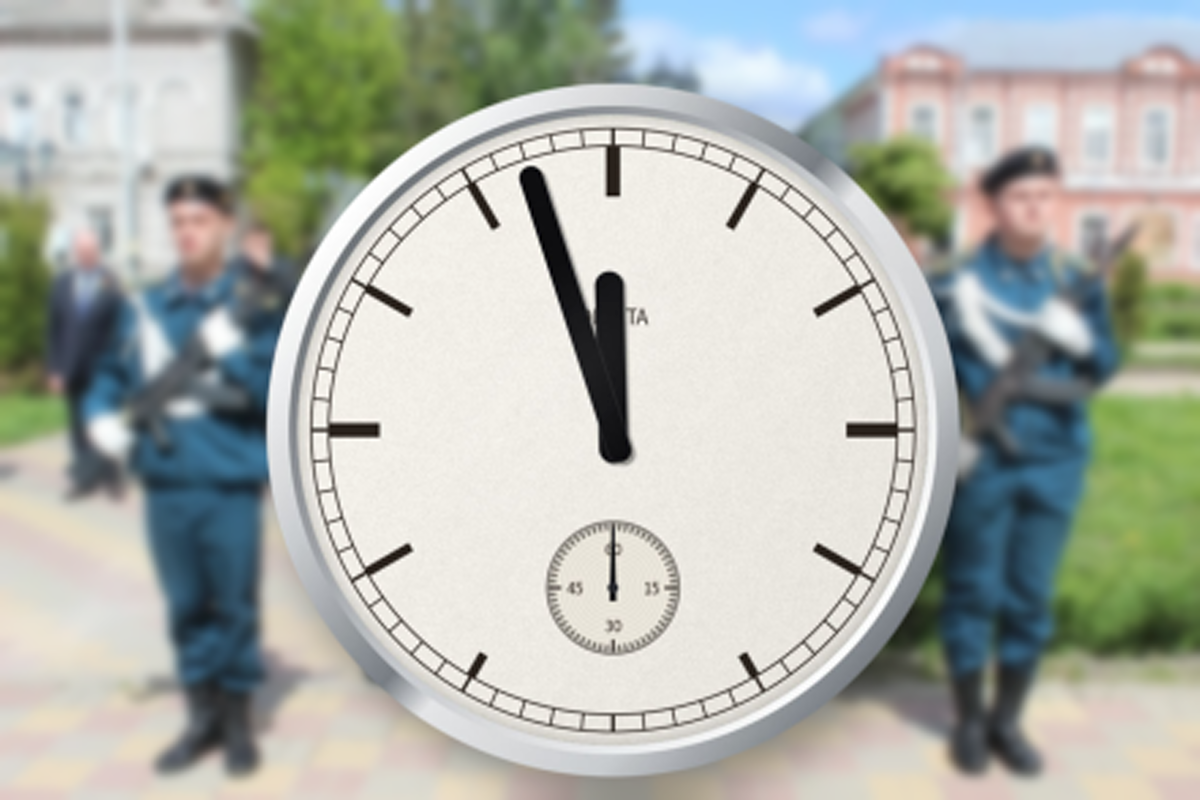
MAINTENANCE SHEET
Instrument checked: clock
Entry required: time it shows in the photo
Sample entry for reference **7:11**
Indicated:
**11:57**
